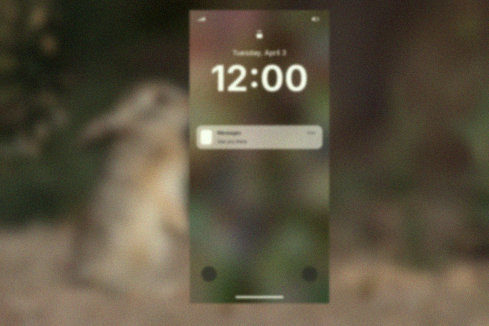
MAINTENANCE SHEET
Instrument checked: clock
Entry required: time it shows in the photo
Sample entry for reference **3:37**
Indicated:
**12:00**
